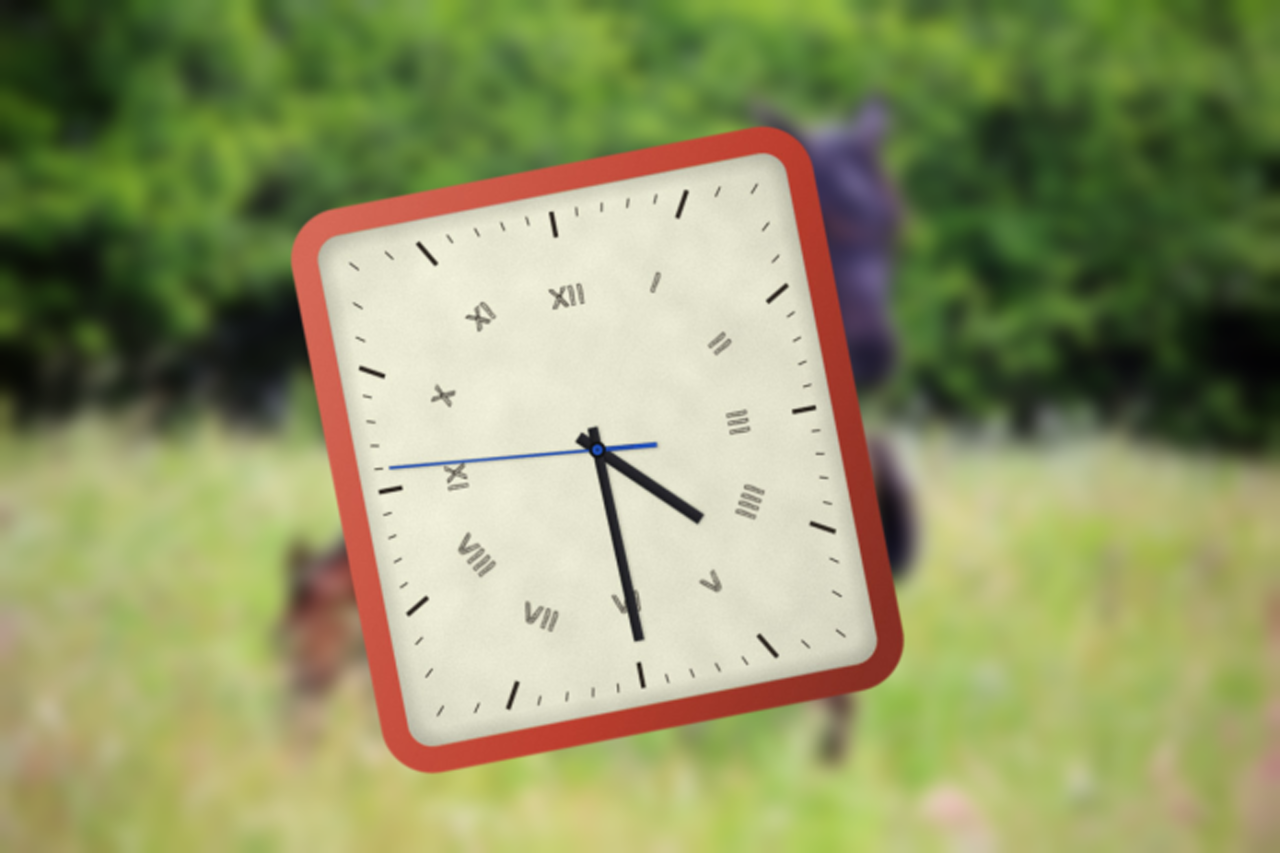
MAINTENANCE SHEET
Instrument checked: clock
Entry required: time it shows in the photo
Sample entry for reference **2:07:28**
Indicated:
**4:29:46**
